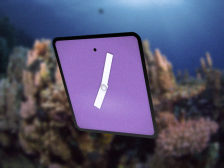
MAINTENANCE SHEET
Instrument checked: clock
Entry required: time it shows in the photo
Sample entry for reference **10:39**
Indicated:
**7:04**
